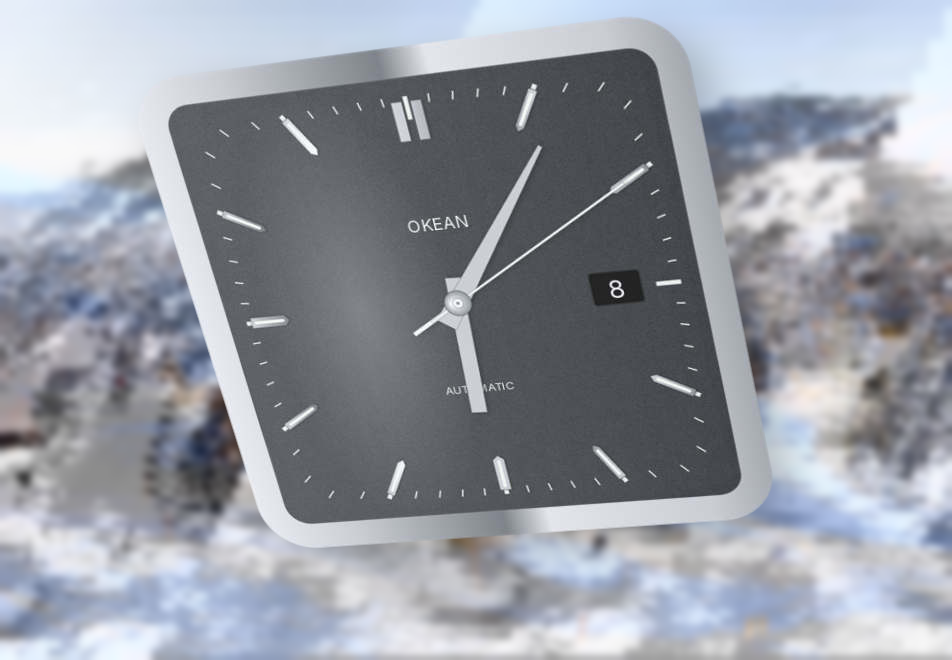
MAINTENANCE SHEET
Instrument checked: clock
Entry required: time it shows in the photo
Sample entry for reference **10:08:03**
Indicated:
**6:06:10**
